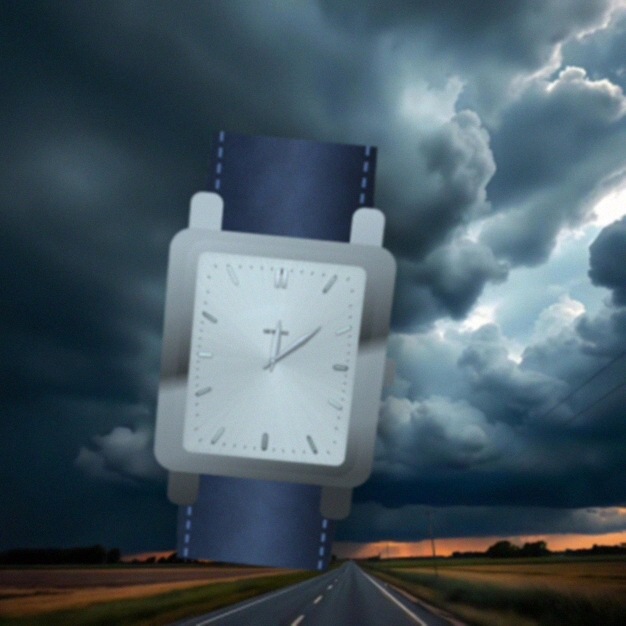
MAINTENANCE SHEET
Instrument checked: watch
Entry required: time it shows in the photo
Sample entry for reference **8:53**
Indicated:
**12:08**
